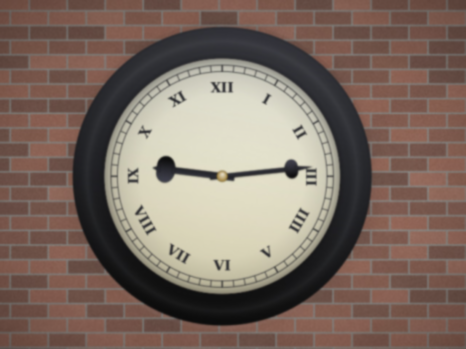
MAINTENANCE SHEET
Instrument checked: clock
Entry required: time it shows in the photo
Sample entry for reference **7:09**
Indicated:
**9:14**
